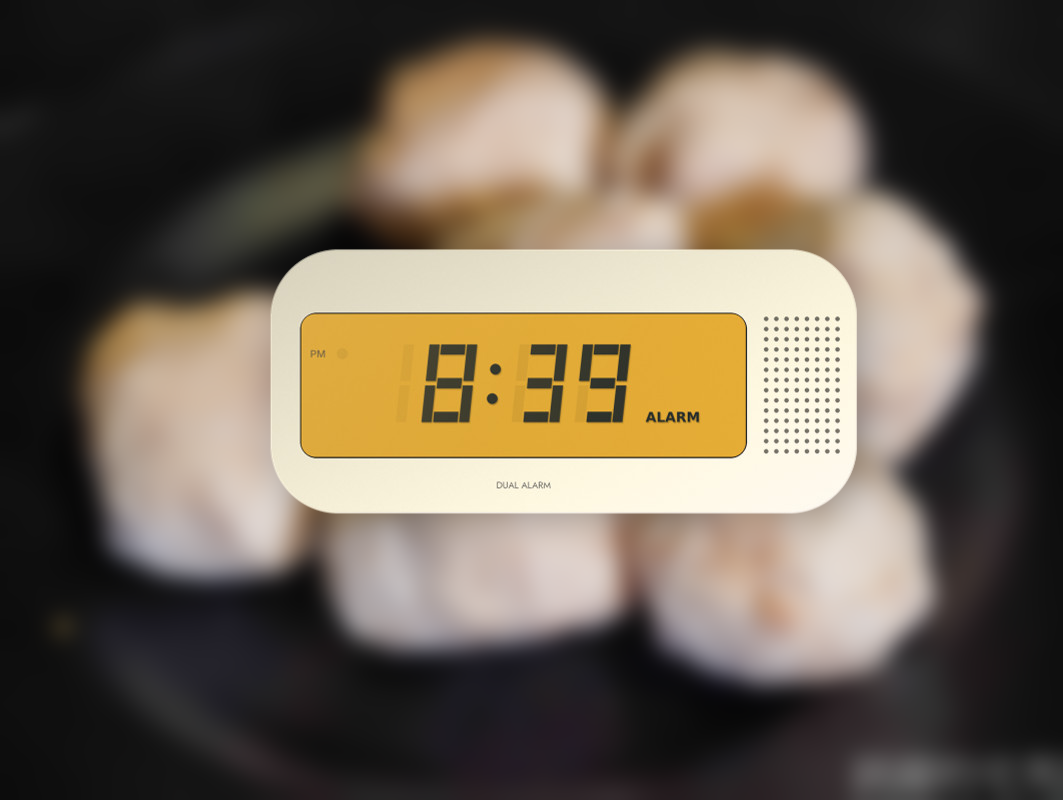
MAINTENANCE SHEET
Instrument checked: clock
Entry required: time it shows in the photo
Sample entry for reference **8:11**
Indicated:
**8:39**
